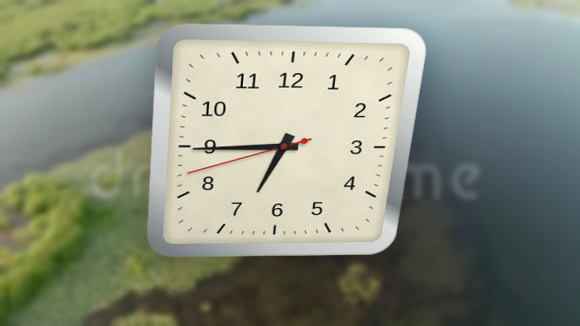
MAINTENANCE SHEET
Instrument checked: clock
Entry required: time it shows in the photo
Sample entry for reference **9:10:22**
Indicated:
**6:44:42**
